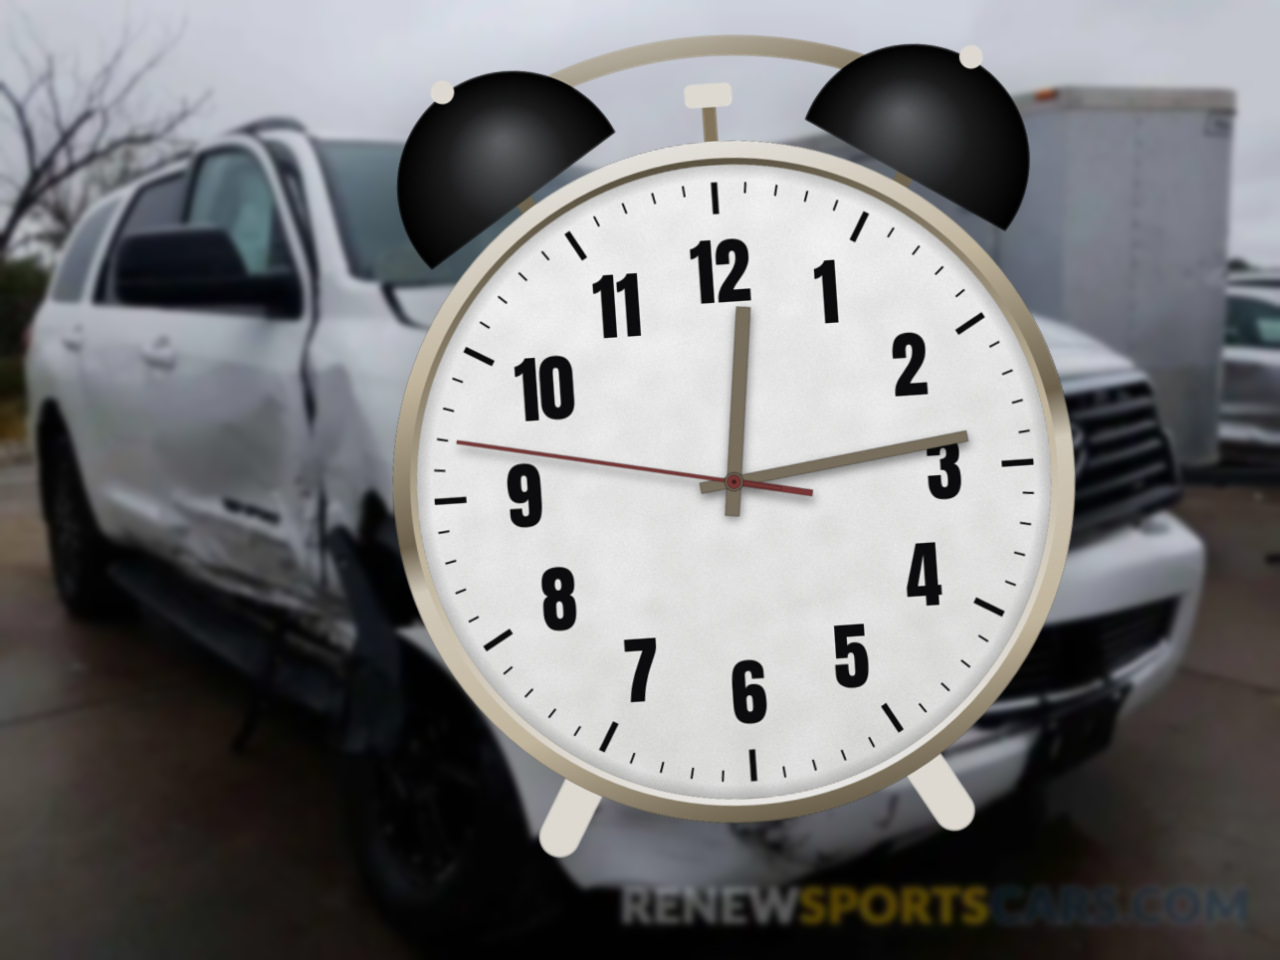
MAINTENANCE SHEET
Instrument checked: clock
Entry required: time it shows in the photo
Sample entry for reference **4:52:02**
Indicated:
**12:13:47**
